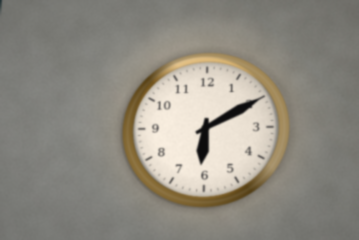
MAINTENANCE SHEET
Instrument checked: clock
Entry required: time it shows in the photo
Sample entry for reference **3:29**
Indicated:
**6:10**
